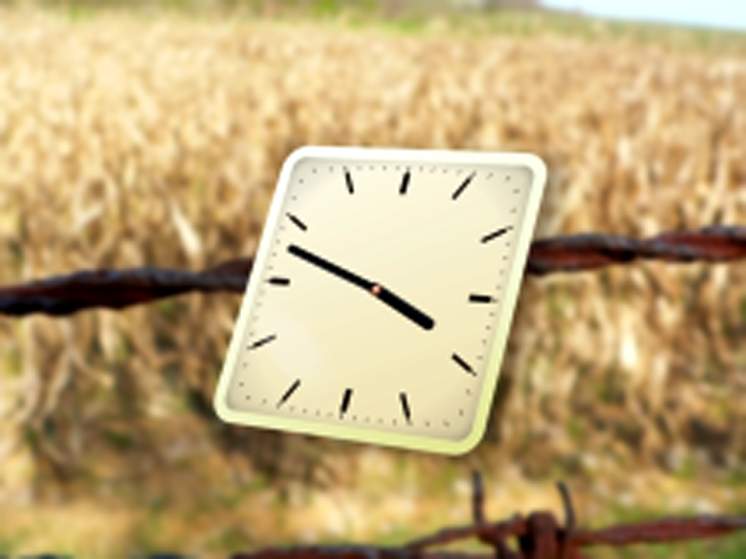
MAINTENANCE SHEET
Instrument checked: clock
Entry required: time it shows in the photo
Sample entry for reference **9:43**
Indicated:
**3:48**
